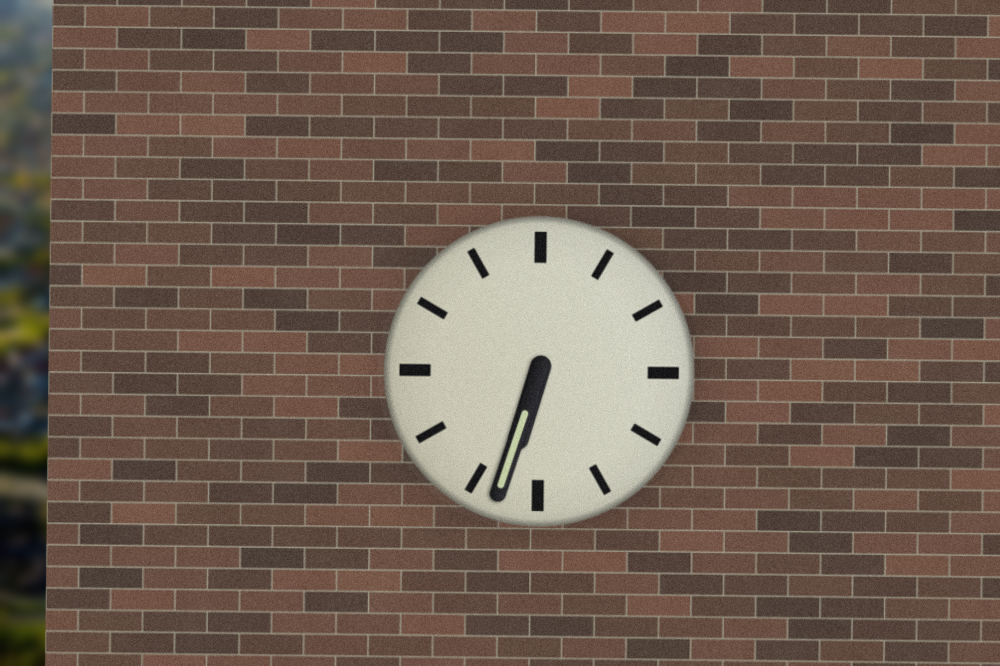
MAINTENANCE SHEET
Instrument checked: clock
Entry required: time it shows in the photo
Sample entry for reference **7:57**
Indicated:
**6:33**
